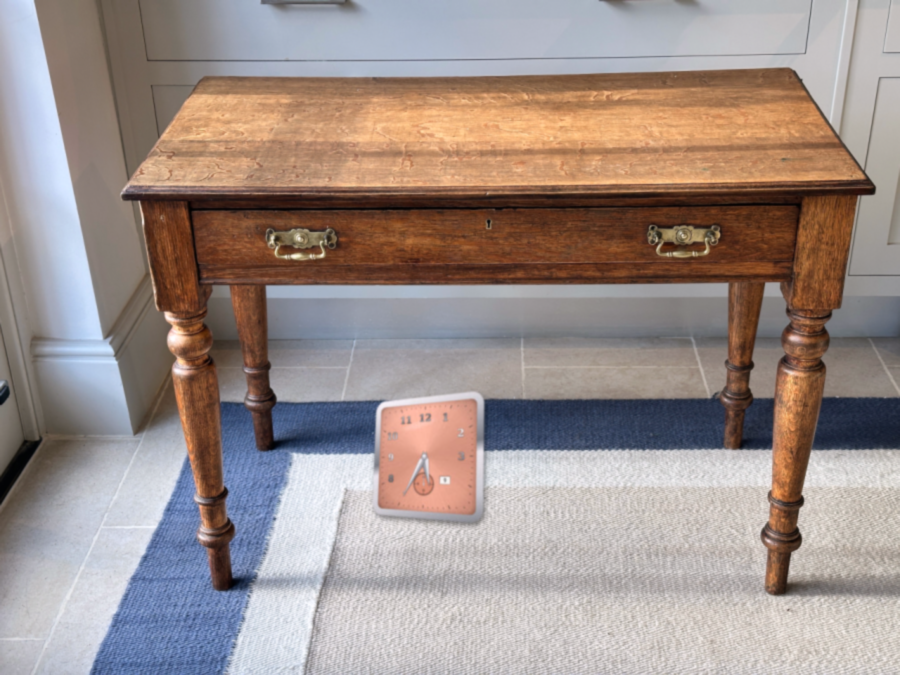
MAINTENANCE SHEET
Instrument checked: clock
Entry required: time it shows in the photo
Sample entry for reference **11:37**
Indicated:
**5:35**
